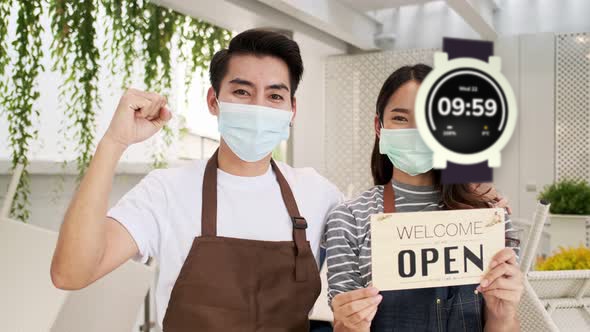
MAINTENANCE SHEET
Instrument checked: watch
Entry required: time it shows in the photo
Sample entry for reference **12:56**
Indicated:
**9:59**
